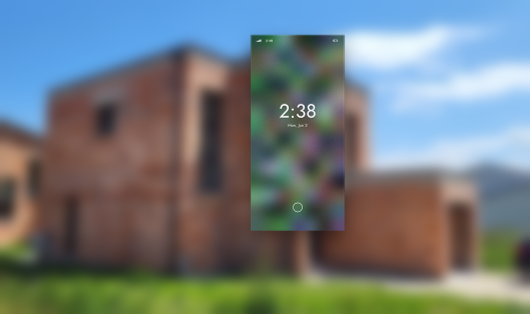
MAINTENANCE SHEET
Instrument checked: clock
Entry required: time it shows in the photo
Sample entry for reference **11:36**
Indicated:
**2:38**
